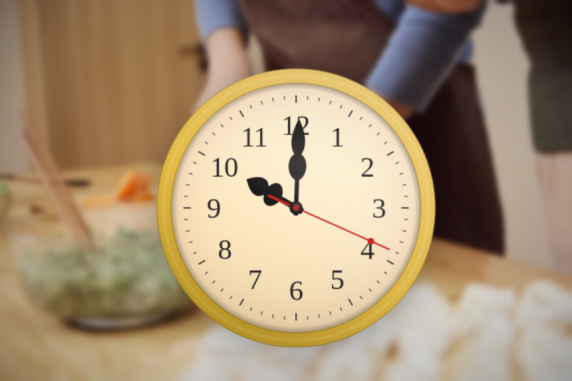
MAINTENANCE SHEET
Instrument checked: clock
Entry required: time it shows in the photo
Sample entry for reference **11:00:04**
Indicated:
**10:00:19**
